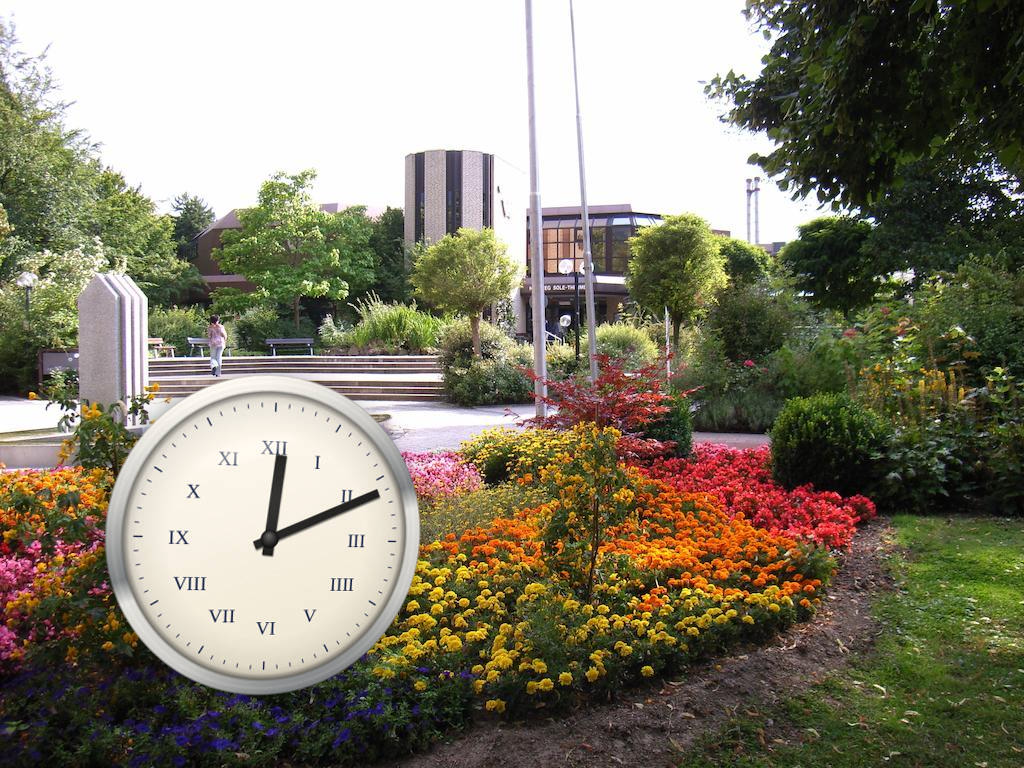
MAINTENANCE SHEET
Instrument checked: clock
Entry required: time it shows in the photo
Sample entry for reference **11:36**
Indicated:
**12:11**
